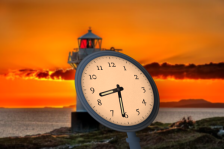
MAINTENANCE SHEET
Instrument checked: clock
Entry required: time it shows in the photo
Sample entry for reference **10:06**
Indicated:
**8:31**
